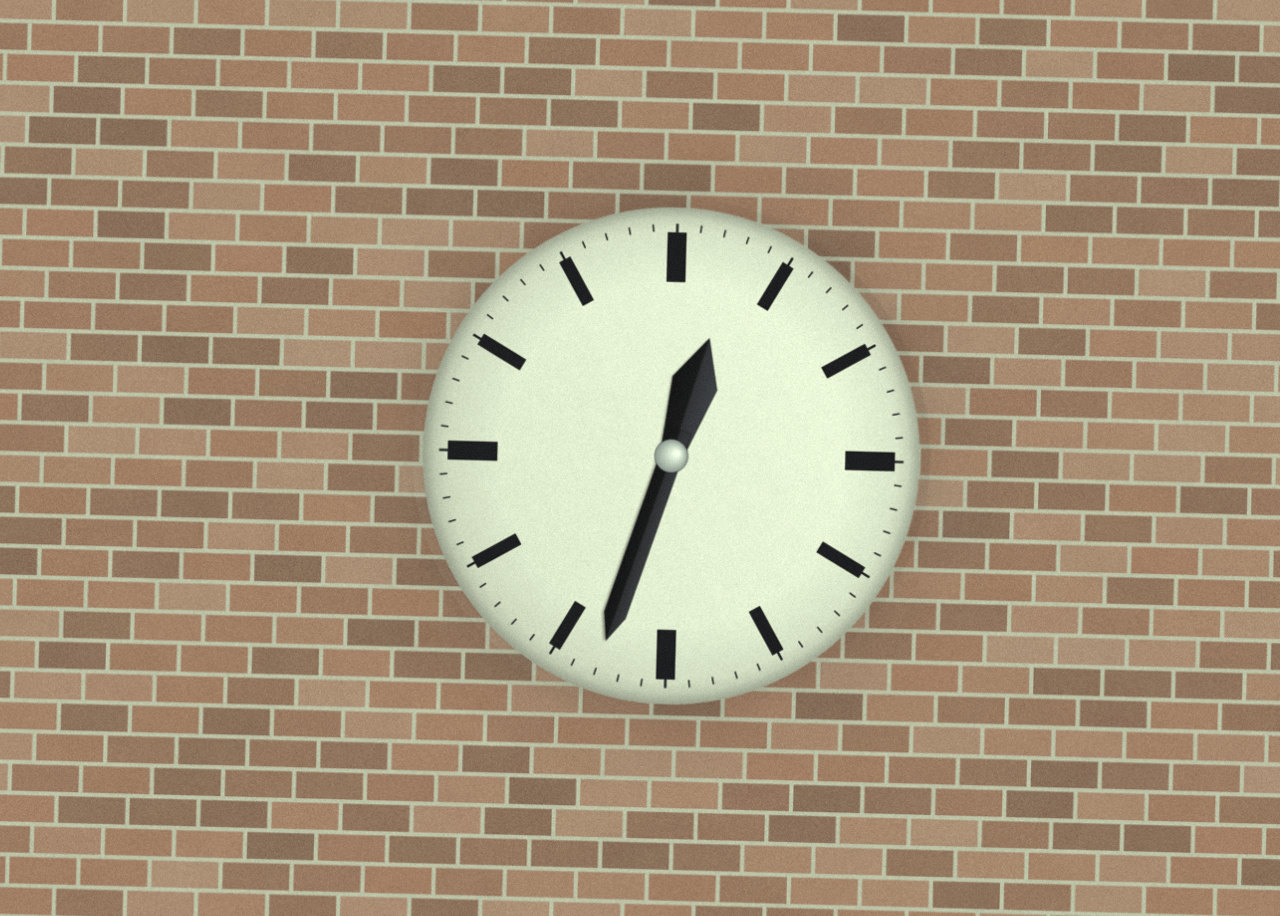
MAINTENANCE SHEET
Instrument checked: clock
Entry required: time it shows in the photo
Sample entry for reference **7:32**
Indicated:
**12:33**
